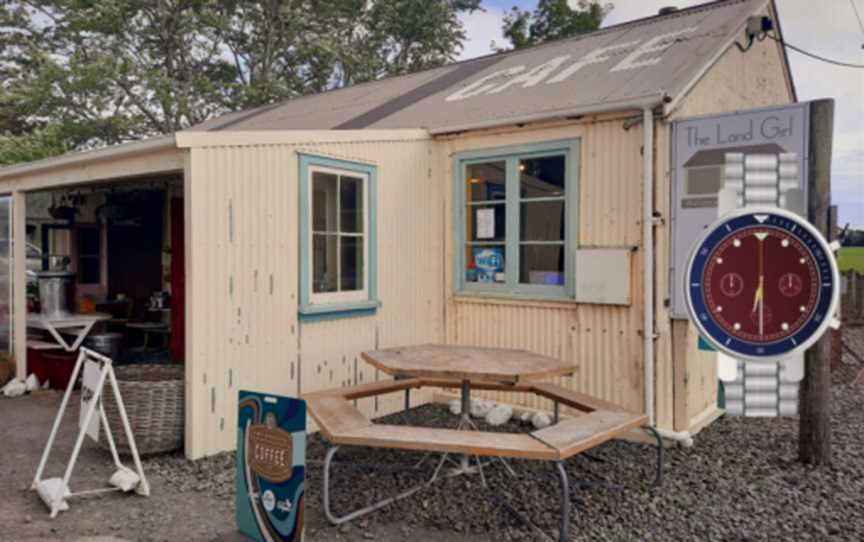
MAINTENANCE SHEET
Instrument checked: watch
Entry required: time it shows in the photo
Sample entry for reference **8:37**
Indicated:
**6:30**
